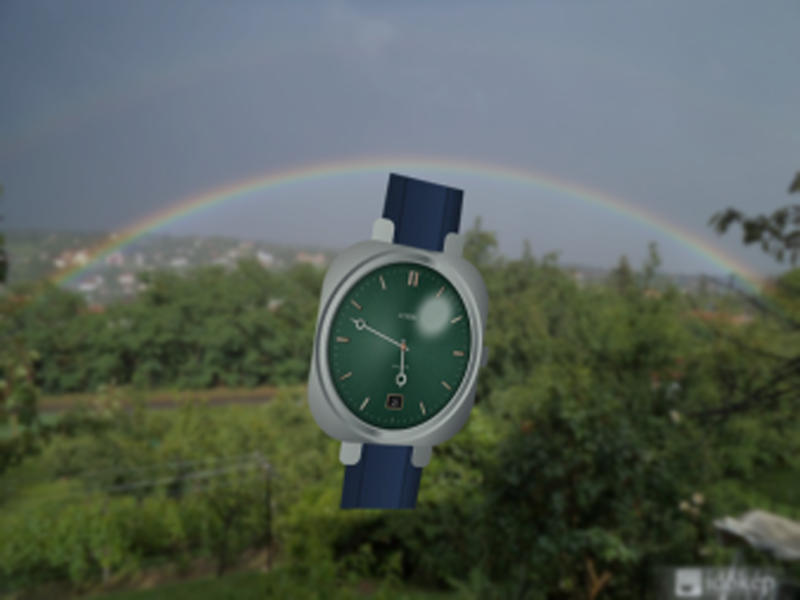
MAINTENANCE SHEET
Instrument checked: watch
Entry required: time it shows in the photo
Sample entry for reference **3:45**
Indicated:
**5:48**
